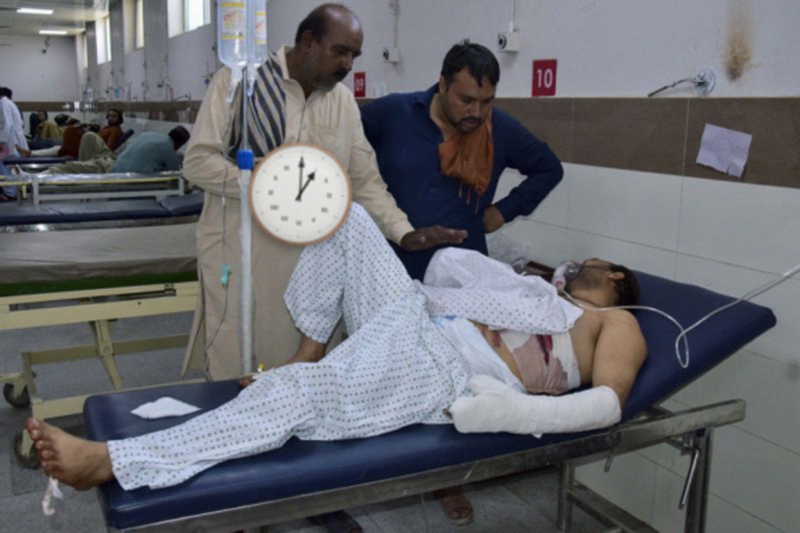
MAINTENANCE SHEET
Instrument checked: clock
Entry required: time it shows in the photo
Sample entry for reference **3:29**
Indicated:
**1:00**
